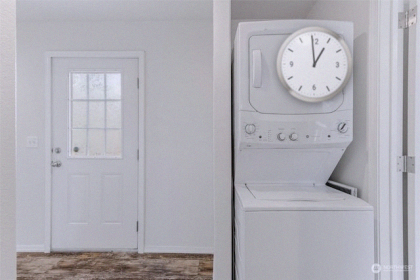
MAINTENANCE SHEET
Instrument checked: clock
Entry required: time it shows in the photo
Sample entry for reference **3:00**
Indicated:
**12:59**
